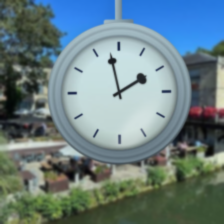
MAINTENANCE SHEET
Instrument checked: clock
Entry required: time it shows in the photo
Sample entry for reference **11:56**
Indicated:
**1:58**
